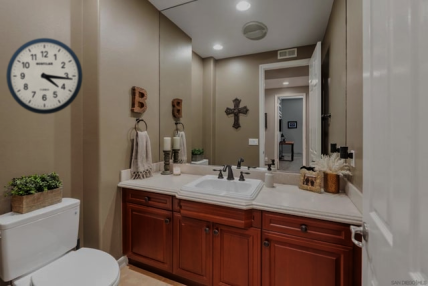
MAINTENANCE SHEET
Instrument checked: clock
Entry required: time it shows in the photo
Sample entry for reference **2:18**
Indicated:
**4:16**
